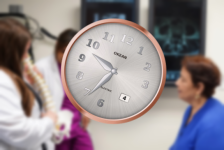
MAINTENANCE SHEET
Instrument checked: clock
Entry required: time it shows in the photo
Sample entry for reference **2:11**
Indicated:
**9:34**
